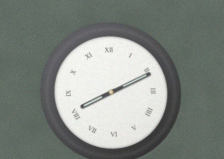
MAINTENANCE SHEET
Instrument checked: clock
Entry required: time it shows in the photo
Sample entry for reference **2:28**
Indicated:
**8:11**
